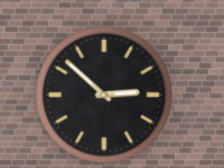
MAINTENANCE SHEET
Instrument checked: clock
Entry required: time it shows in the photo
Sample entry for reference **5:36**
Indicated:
**2:52**
